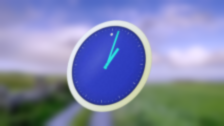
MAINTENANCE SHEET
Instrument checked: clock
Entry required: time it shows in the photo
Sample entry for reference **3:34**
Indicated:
**1:02**
